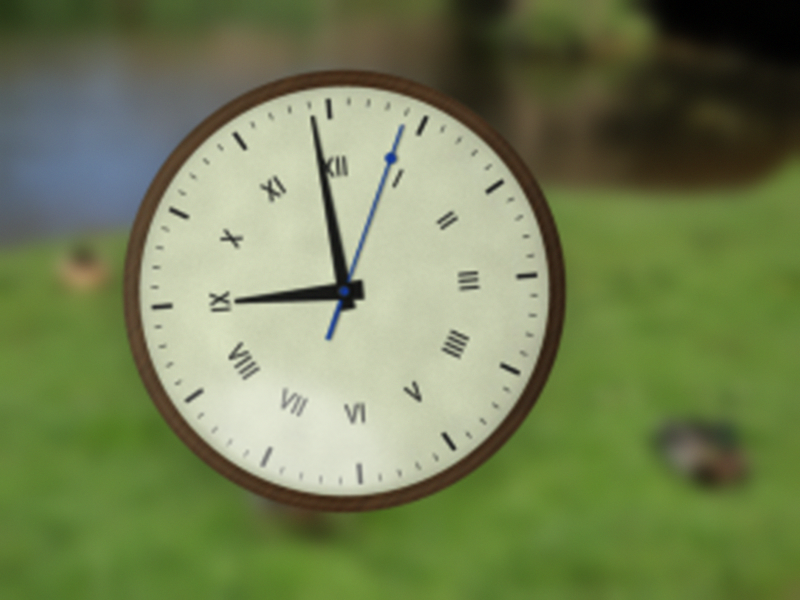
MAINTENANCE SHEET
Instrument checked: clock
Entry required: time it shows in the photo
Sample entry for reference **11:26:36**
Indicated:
**8:59:04**
